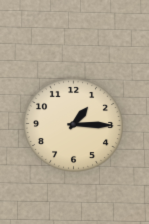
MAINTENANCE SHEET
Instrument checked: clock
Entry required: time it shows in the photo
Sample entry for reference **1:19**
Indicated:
**1:15**
